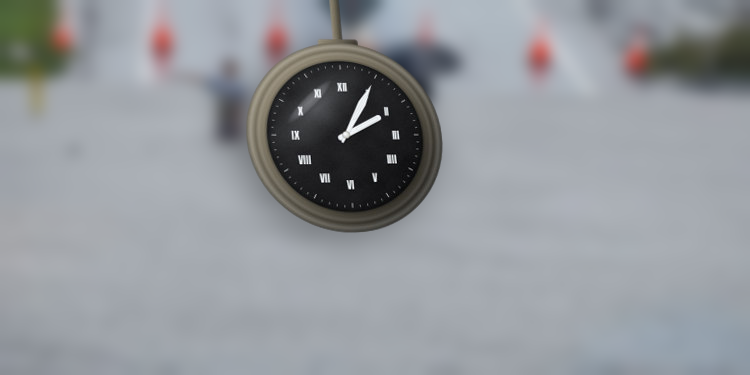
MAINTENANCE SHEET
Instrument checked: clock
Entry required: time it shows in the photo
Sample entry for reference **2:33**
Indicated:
**2:05**
